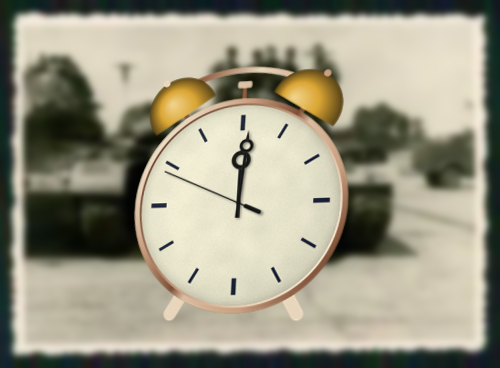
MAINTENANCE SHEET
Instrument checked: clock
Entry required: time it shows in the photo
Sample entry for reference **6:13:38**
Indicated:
**12:00:49**
